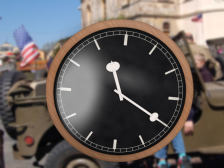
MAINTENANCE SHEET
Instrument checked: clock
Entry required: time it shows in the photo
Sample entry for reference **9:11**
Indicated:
**11:20**
